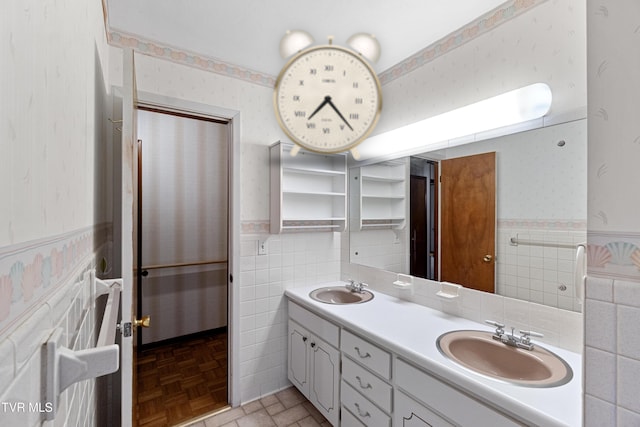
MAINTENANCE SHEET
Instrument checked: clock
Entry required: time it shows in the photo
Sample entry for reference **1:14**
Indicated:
**7:23**
